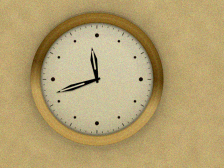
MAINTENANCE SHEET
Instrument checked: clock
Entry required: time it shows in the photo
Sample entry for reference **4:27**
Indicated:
**11:42**
